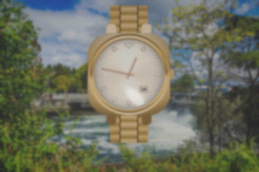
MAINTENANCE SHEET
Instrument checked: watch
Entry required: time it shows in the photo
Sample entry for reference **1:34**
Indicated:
**12:47**
